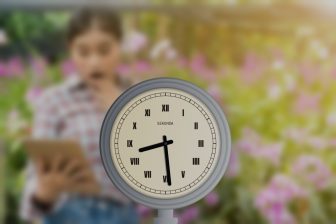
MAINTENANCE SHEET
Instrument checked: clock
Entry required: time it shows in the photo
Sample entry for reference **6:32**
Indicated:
**8:29**
